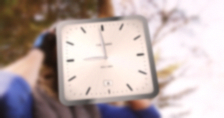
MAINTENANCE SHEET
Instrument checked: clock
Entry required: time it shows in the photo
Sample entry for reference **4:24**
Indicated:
**8:59**
